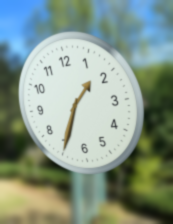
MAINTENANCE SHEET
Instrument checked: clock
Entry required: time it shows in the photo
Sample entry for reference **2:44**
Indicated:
**1:35**
